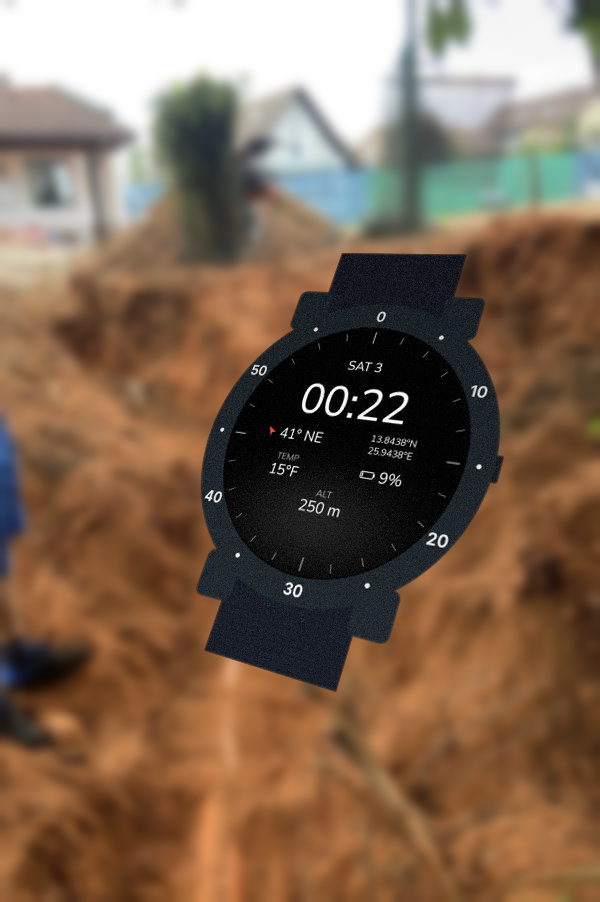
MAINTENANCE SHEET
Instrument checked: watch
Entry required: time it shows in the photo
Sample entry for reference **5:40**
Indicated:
**0:22**
